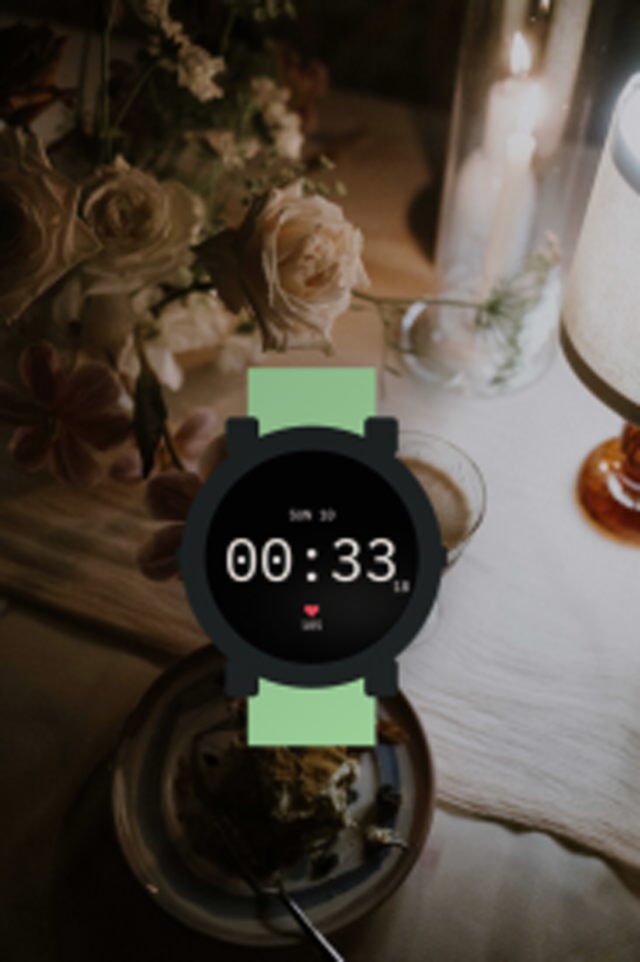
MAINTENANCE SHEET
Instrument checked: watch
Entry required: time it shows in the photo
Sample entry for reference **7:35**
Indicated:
**0:33**
